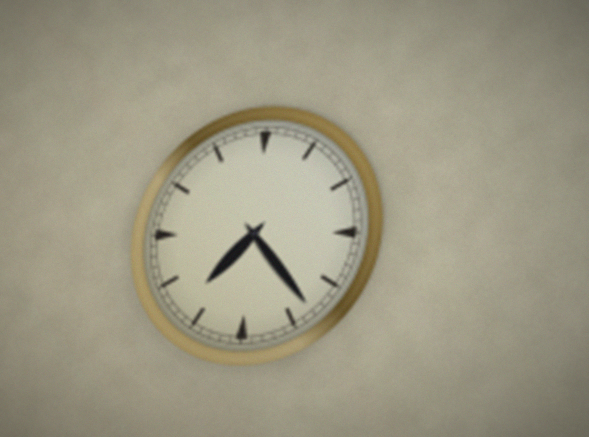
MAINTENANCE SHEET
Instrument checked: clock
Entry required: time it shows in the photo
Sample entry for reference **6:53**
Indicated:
**7:23**
